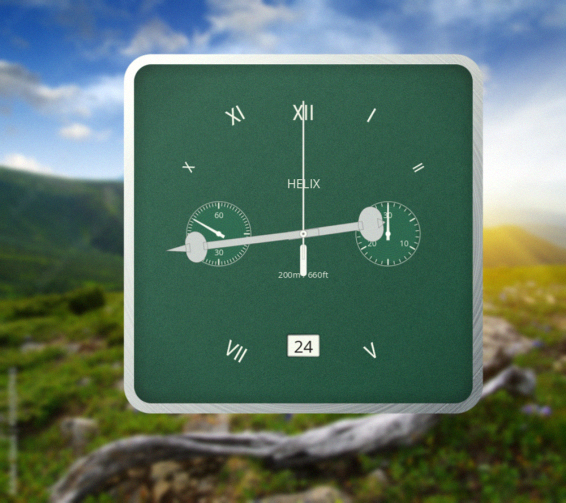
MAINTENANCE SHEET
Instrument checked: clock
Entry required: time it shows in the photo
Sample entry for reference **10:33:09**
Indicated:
**2:43:50**
